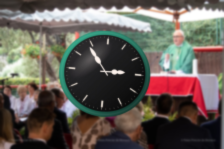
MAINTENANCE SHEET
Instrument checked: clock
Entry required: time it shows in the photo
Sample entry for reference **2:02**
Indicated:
**2:54**
